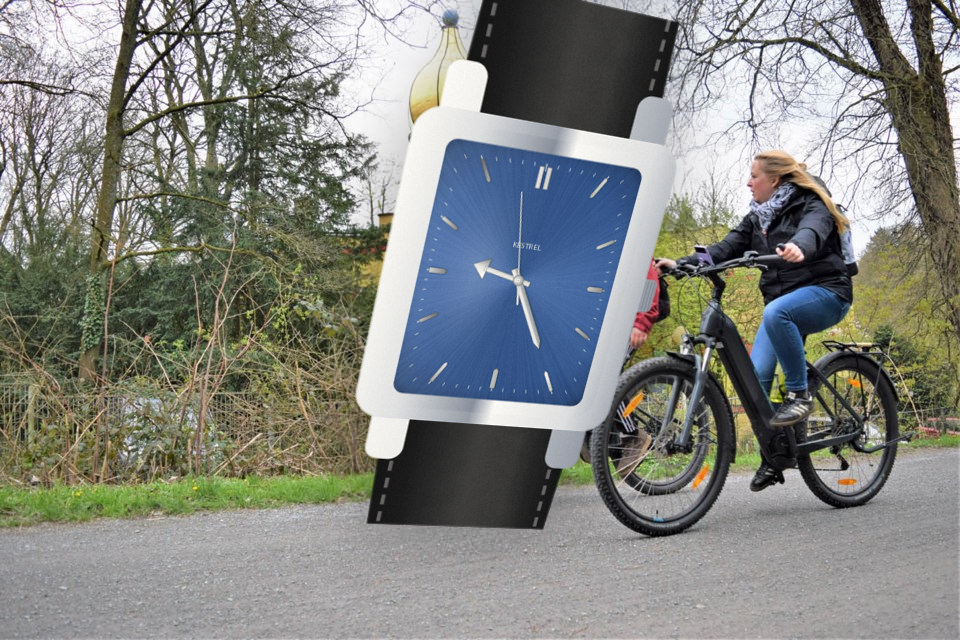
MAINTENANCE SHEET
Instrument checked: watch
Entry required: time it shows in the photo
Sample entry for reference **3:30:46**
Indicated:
**9:24:58**
